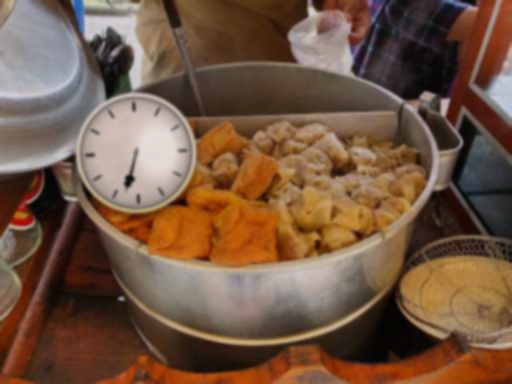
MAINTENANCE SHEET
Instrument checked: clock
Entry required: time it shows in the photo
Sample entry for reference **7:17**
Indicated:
**6:33**
